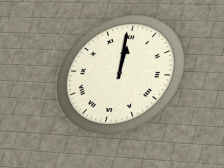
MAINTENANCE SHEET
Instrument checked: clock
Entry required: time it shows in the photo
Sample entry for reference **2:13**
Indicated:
**11:59**
